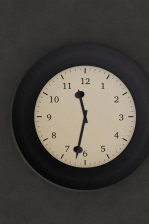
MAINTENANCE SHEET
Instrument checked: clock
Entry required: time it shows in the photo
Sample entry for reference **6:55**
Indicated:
**11:32**
